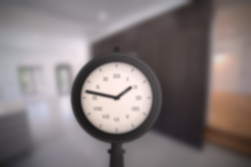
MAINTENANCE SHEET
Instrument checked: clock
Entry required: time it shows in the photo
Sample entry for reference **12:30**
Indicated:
**1:47**
